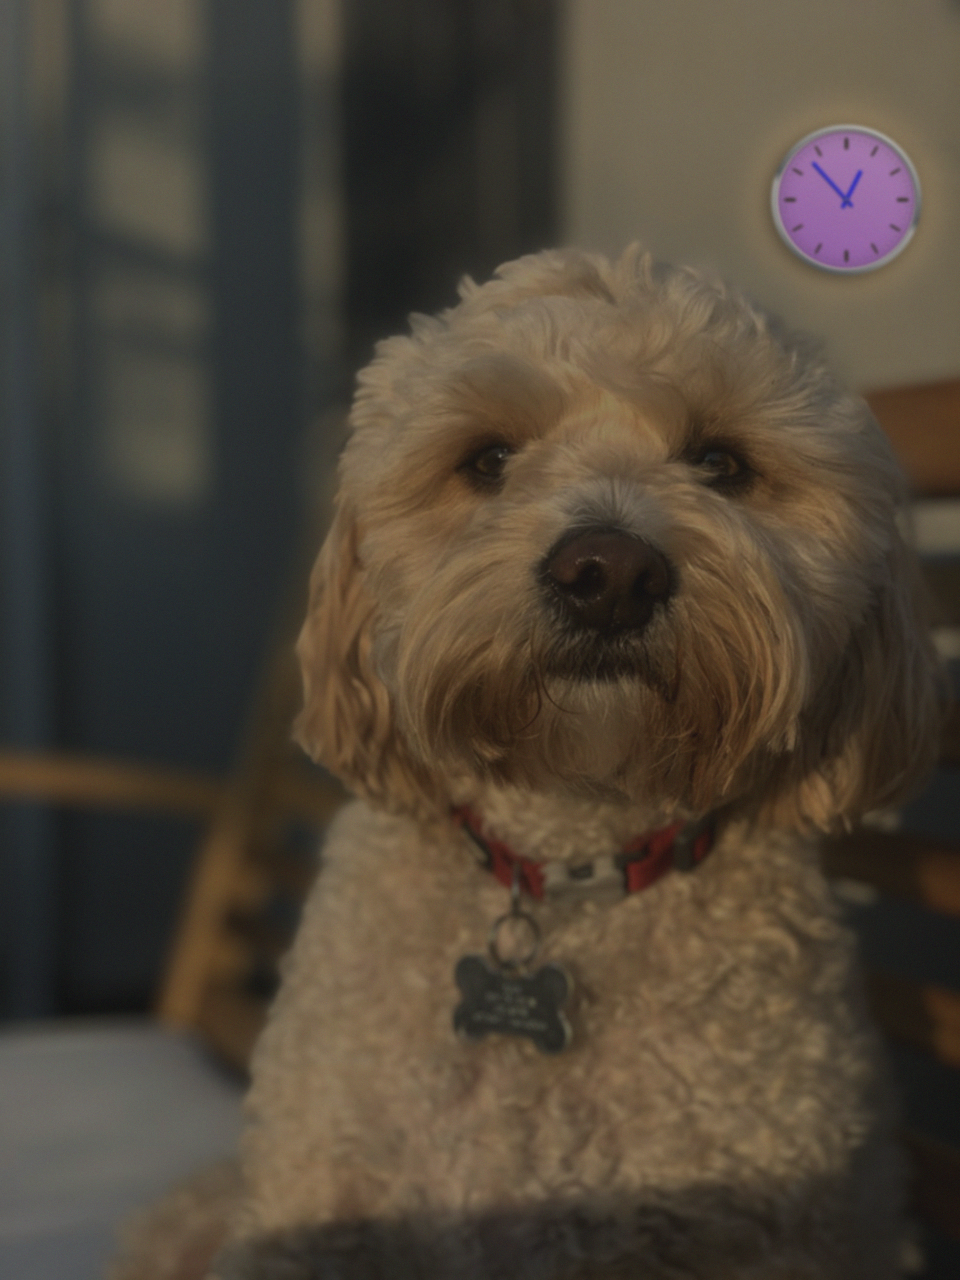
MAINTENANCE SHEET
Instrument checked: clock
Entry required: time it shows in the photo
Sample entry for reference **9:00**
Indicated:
**12:53**
